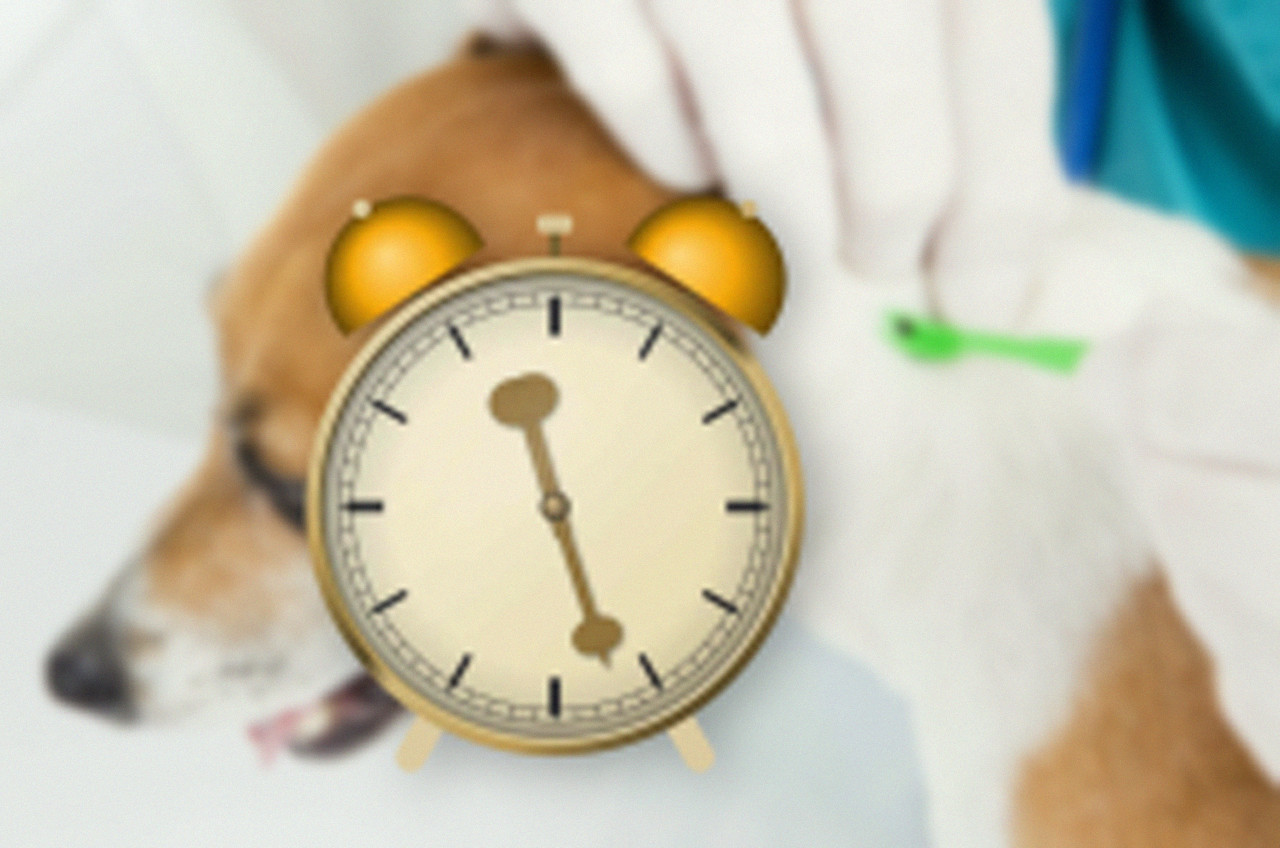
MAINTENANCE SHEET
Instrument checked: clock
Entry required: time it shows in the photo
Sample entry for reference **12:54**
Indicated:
**11:27**
